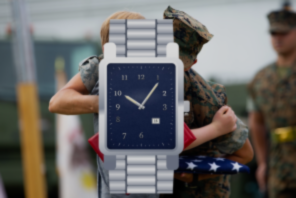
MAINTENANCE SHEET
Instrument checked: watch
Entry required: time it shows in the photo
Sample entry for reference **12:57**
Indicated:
**10:06**
